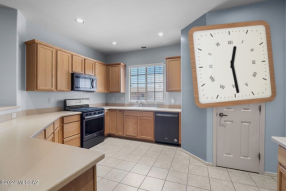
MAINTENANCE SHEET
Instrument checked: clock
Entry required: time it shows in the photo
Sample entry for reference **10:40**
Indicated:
**12:29**
